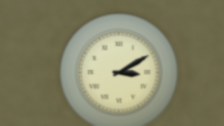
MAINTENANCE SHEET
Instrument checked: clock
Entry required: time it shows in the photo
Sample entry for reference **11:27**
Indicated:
**3:10**
